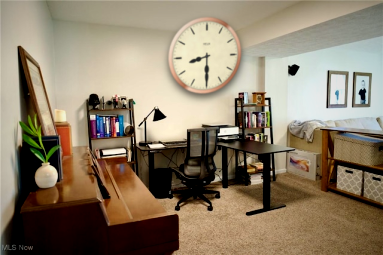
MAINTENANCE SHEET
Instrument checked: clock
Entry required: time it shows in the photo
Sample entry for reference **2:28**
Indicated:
**8:30**
